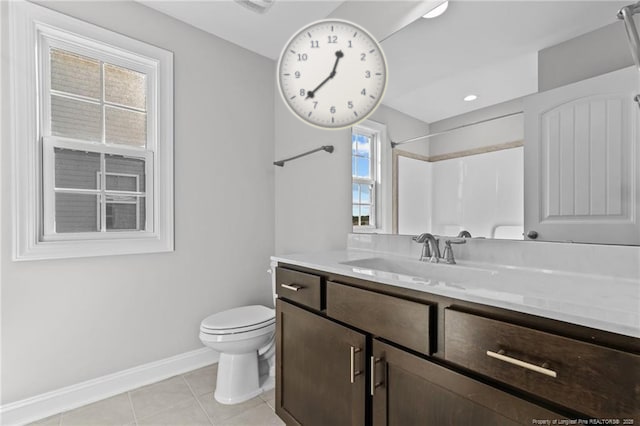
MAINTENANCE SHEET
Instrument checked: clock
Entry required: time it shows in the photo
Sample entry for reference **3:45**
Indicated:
**12:38**
